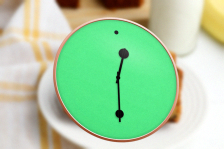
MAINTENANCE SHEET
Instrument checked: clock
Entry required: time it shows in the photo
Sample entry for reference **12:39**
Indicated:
**12:30**
